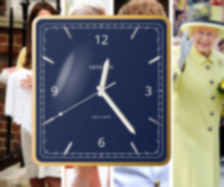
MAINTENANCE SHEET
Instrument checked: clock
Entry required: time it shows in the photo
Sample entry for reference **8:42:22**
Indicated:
**12:23:40**
